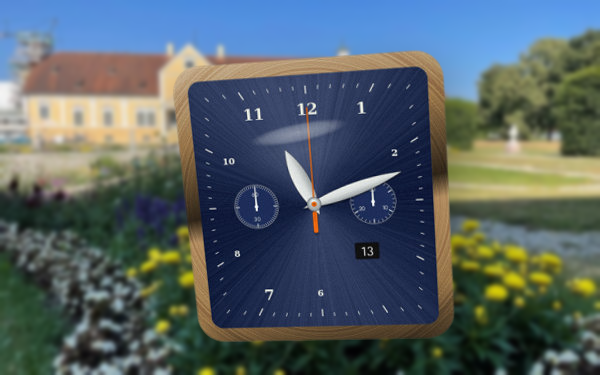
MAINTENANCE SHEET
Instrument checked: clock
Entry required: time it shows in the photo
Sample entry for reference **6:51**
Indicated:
**11:12**
